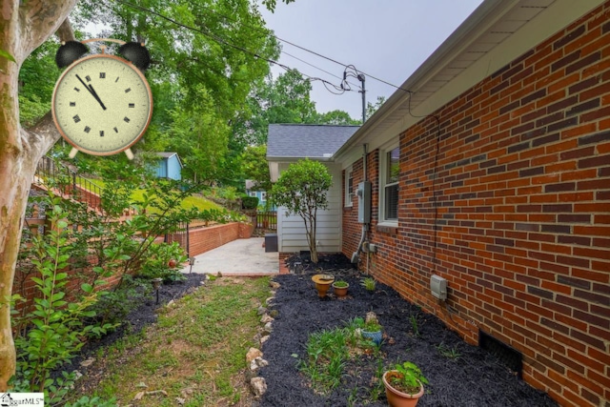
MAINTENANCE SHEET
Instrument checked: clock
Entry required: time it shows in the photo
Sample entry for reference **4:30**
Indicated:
**10:53**
